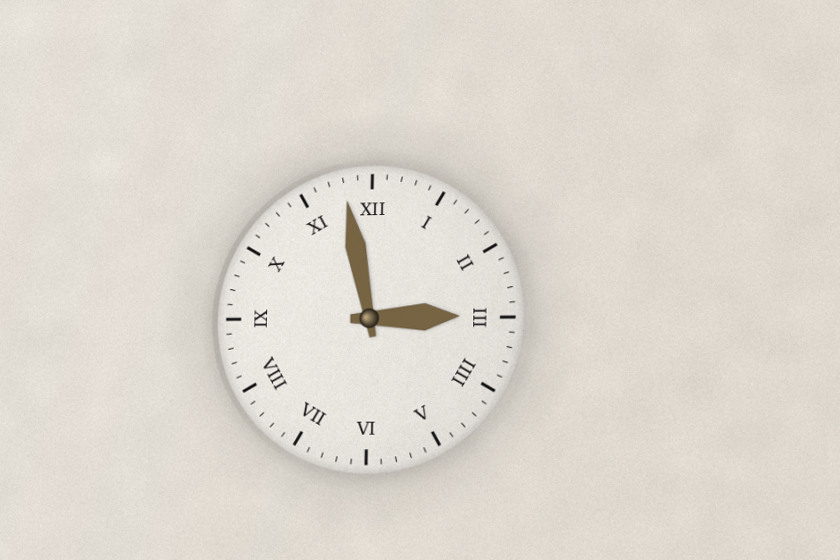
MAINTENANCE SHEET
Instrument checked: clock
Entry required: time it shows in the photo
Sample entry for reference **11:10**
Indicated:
**2:58**
